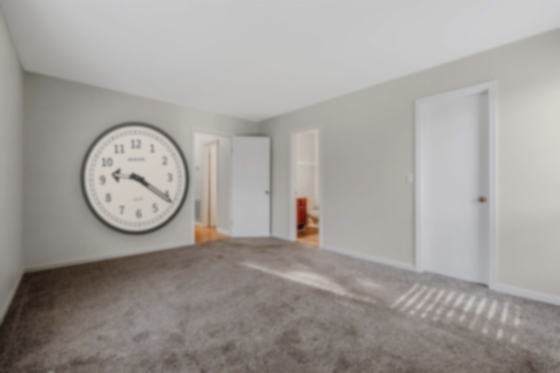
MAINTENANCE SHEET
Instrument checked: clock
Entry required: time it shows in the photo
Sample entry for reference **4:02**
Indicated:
**9:21**
